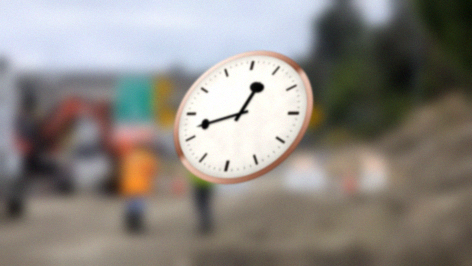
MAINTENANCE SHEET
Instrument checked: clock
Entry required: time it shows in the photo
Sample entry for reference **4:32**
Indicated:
**12:42**
